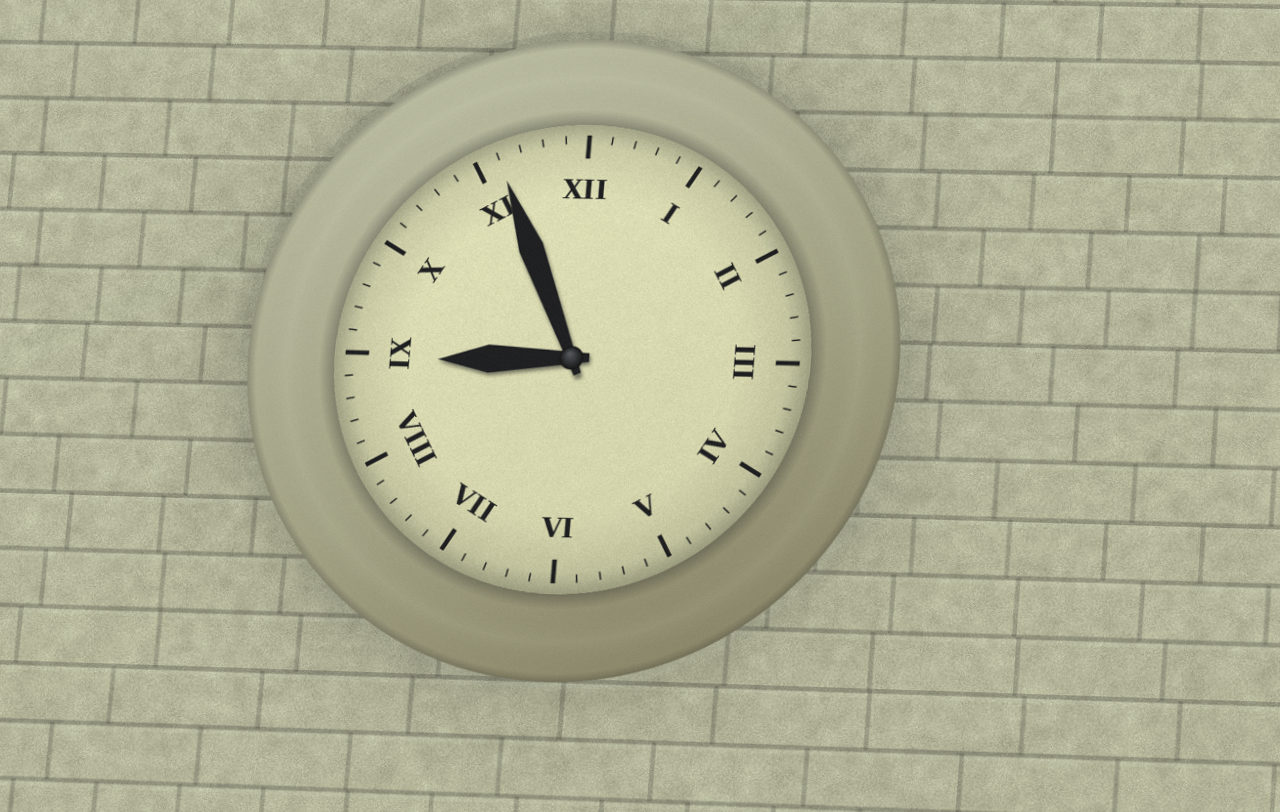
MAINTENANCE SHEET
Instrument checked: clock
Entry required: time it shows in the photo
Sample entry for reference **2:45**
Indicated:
**8:56**
